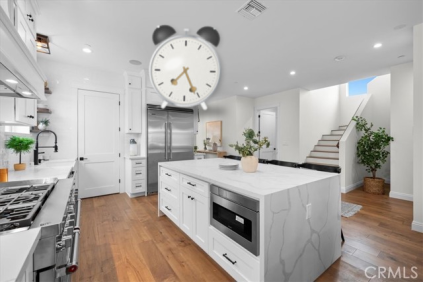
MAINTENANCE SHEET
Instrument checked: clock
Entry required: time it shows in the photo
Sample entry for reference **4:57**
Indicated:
**7:26**
